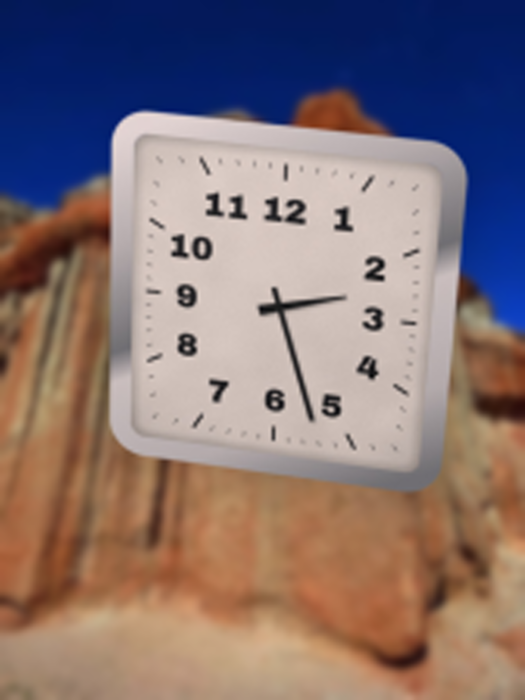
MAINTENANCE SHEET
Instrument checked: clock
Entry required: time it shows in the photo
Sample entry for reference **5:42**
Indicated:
**2:27**
